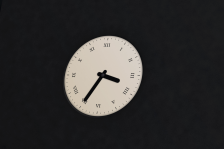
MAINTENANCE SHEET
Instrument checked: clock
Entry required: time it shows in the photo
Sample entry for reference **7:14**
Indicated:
**3:35**
